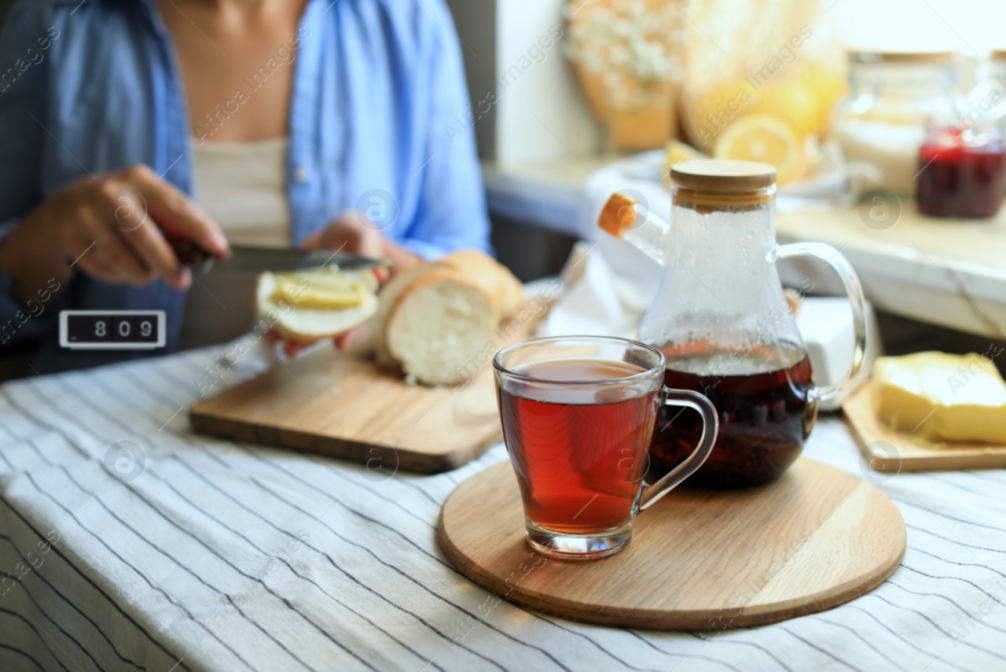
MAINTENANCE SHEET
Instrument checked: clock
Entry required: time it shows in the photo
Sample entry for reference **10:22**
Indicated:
**8:09**
